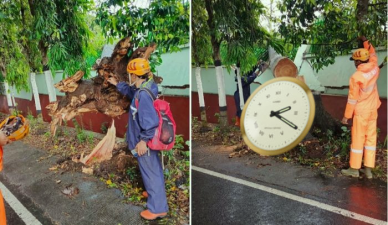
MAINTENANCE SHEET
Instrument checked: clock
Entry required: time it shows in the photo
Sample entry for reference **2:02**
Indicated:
**2:20**
